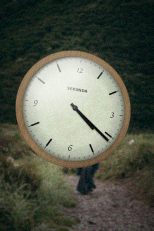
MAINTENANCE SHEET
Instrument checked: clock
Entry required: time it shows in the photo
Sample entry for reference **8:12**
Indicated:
**4:21**
